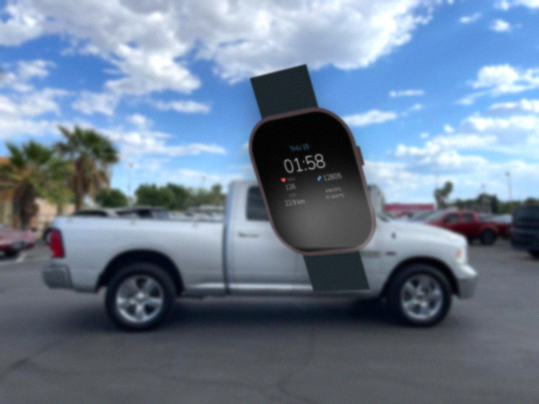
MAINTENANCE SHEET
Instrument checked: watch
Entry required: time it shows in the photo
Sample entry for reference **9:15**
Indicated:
**1:58**
